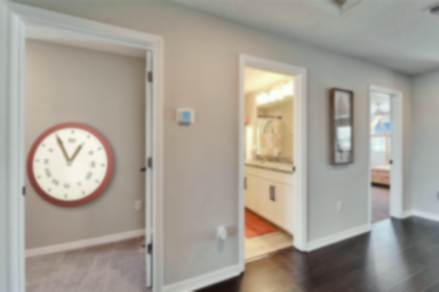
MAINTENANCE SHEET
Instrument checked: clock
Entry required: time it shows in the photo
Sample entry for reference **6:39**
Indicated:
**12:55**
